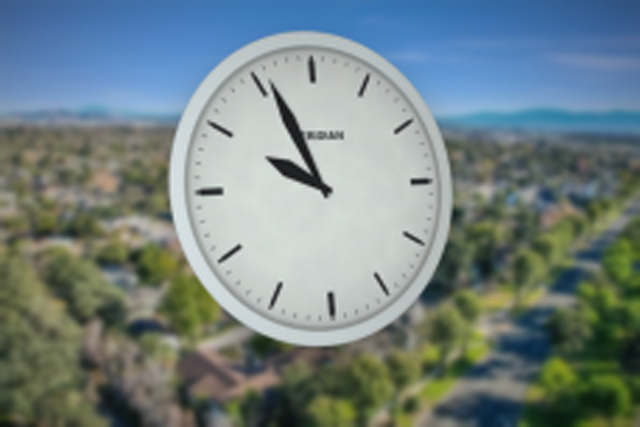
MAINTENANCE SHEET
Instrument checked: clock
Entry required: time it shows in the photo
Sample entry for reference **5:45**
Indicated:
**9:56**
